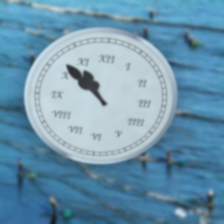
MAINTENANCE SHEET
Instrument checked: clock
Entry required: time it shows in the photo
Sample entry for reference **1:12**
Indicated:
**10:52**
